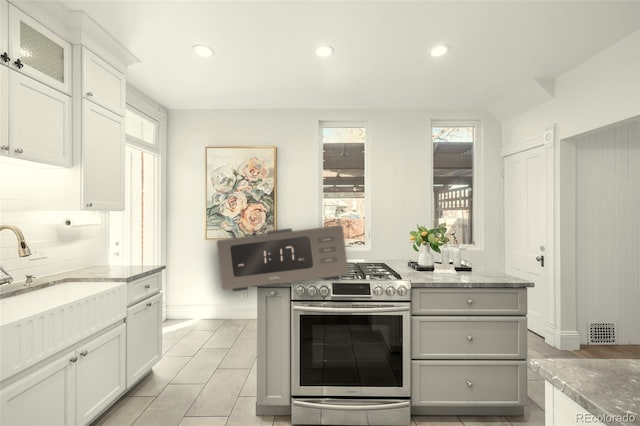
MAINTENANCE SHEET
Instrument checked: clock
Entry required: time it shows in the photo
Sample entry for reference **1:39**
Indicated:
**1:17**
